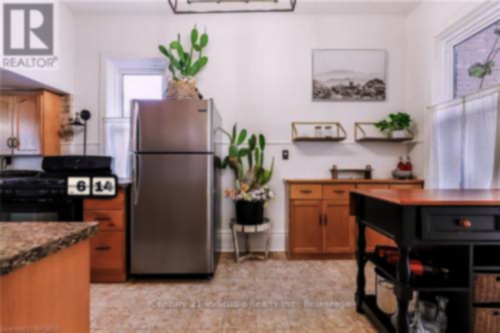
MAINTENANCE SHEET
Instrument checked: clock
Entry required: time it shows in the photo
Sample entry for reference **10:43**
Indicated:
**6:14**
